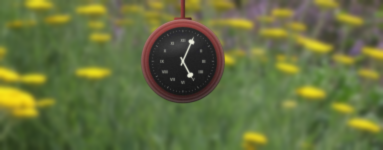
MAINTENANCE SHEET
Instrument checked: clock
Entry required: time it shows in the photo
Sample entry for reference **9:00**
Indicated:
**5:04**
